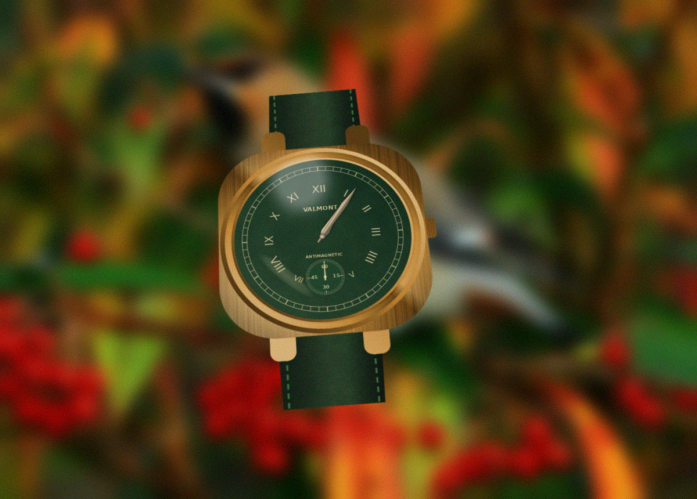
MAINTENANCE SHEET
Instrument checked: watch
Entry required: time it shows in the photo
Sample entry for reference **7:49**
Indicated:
**1:06**
